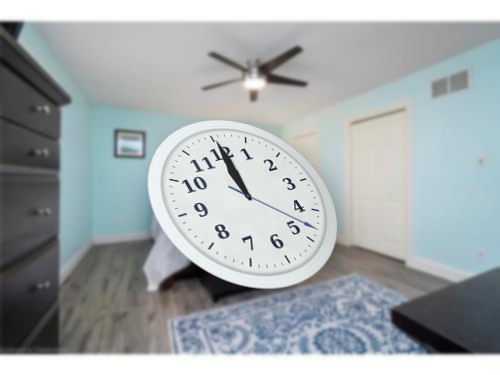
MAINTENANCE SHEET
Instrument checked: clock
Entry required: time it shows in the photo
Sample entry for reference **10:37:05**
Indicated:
**12:00:23**
